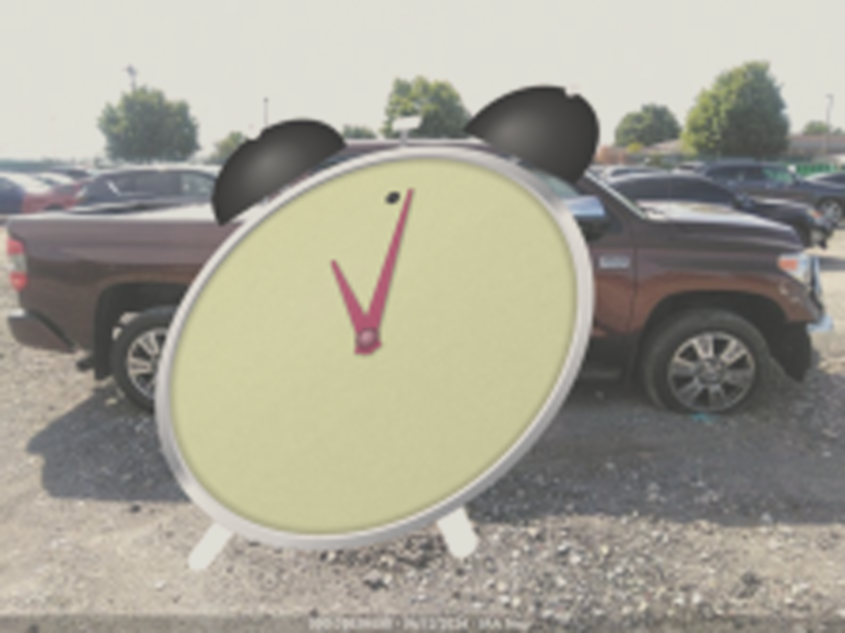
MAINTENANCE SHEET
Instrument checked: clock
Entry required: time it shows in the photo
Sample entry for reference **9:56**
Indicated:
**11:01**
